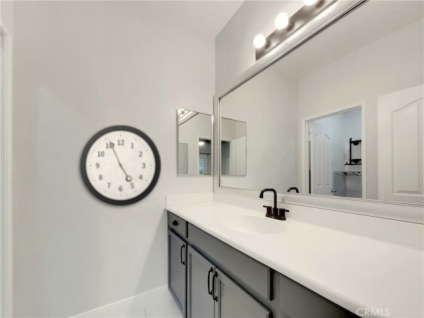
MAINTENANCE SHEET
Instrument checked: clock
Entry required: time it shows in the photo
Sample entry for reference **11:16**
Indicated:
**4:56**
